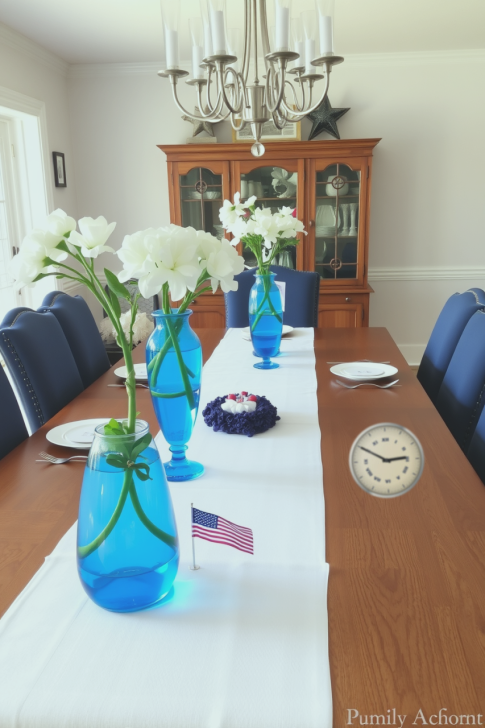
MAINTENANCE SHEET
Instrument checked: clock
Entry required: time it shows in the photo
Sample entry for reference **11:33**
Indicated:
**2:50**
